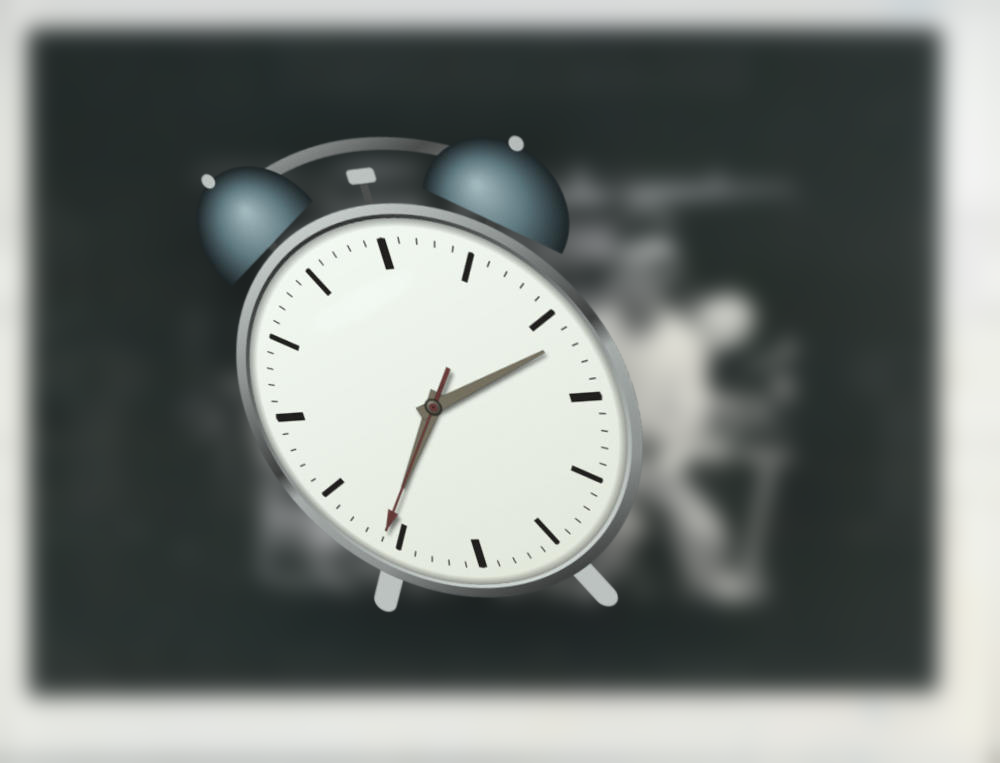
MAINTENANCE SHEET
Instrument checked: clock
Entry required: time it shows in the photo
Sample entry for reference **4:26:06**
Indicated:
**7:11:36**
